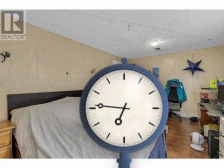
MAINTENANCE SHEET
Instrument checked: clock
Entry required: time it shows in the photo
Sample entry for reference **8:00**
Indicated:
**6:46**
